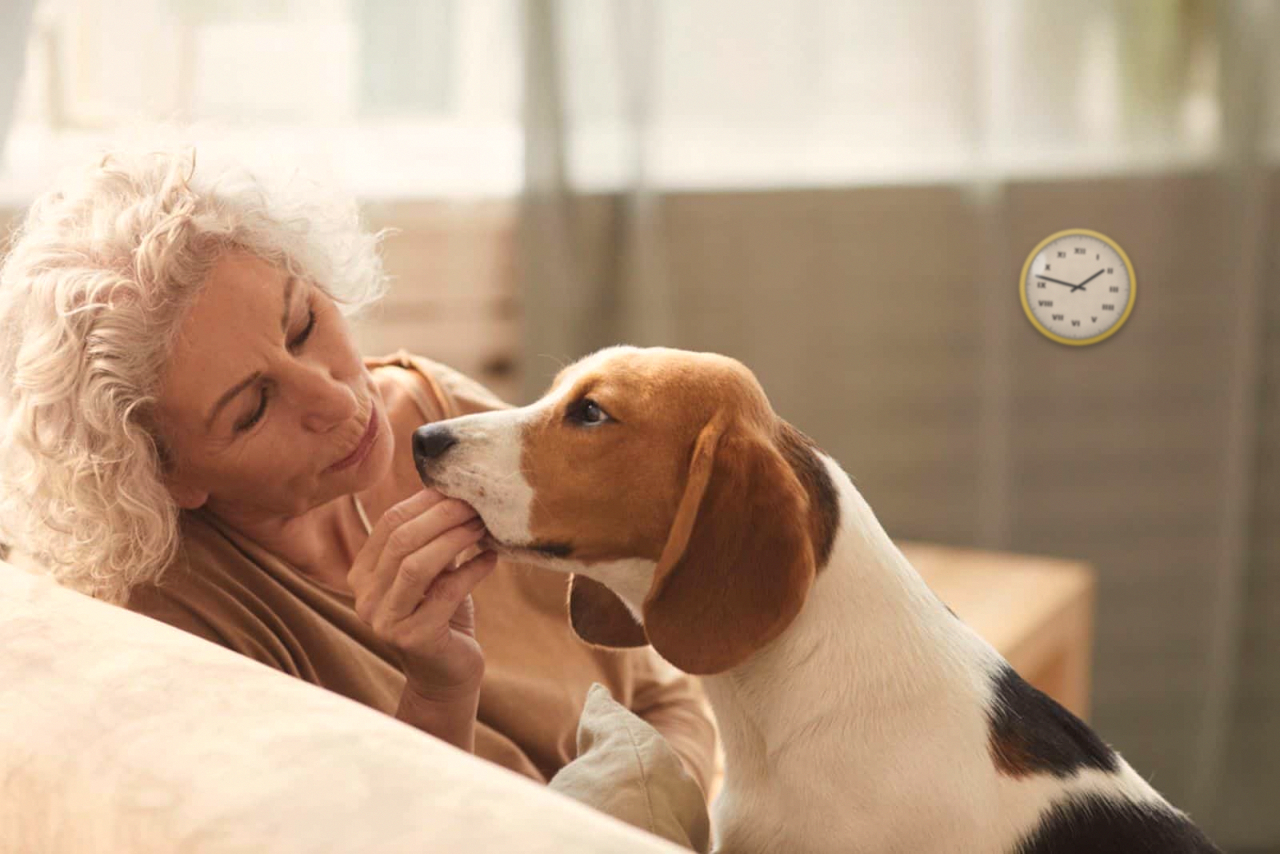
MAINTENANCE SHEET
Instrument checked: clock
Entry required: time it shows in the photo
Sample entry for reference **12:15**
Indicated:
**1:47**
